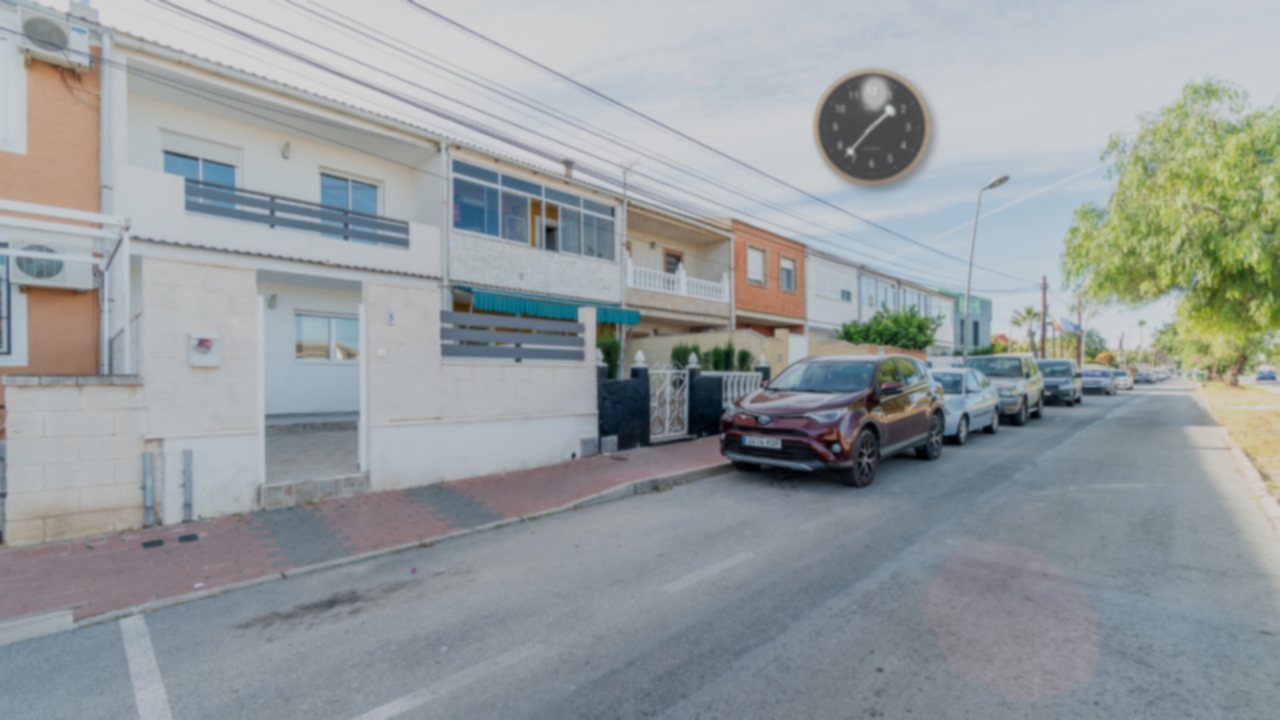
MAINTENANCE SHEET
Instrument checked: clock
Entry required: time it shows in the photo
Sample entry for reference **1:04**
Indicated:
**1:37**
